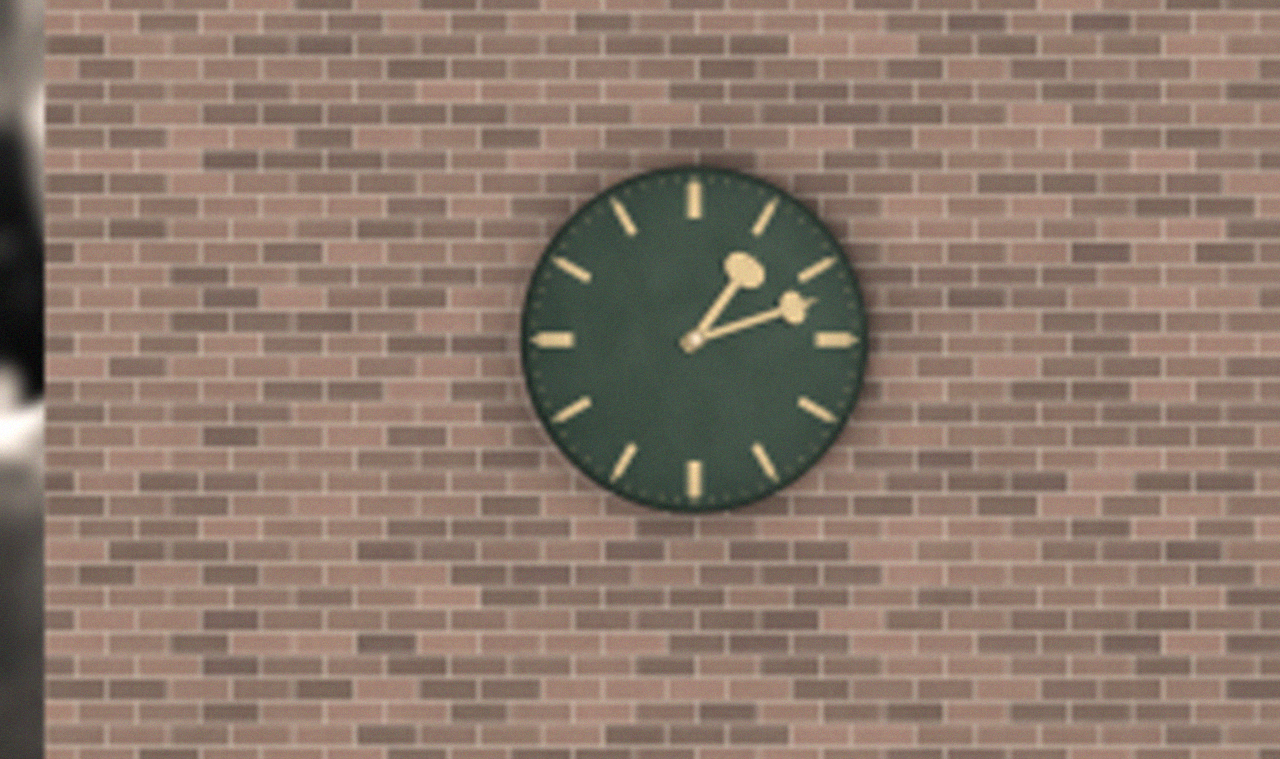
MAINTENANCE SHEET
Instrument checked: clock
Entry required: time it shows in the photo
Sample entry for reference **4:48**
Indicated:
**1:12**
